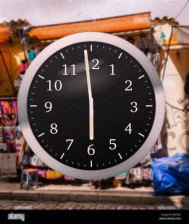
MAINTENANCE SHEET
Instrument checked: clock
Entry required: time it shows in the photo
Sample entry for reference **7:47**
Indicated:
**5:59**
